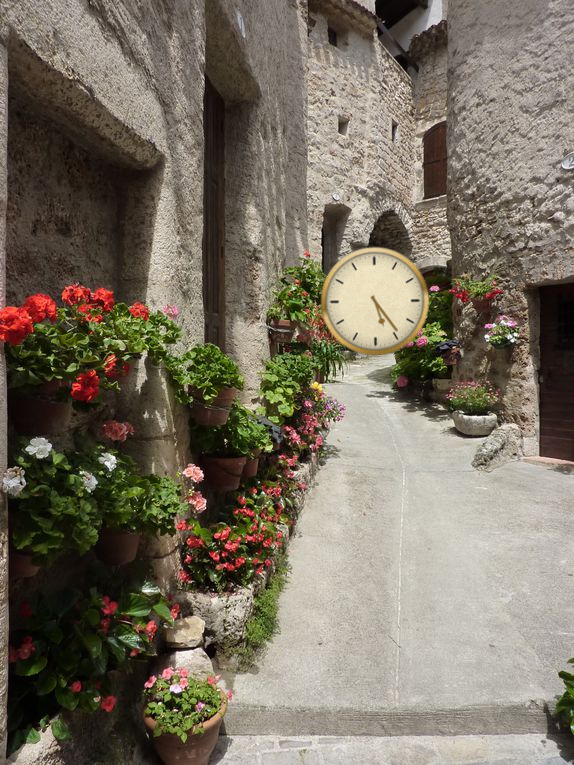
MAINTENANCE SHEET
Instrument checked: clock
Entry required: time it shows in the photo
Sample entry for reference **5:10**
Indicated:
**5:24**
